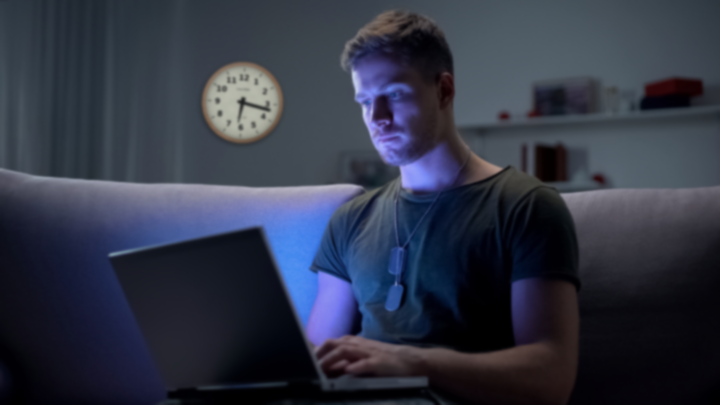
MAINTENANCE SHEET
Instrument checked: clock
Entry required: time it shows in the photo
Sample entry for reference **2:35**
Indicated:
**6:17**
